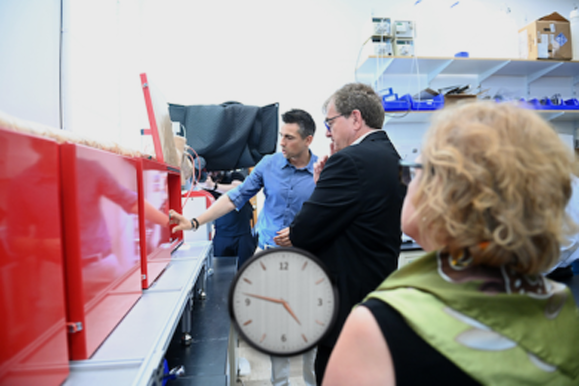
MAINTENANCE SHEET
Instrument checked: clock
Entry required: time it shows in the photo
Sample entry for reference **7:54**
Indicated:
**4:47**
